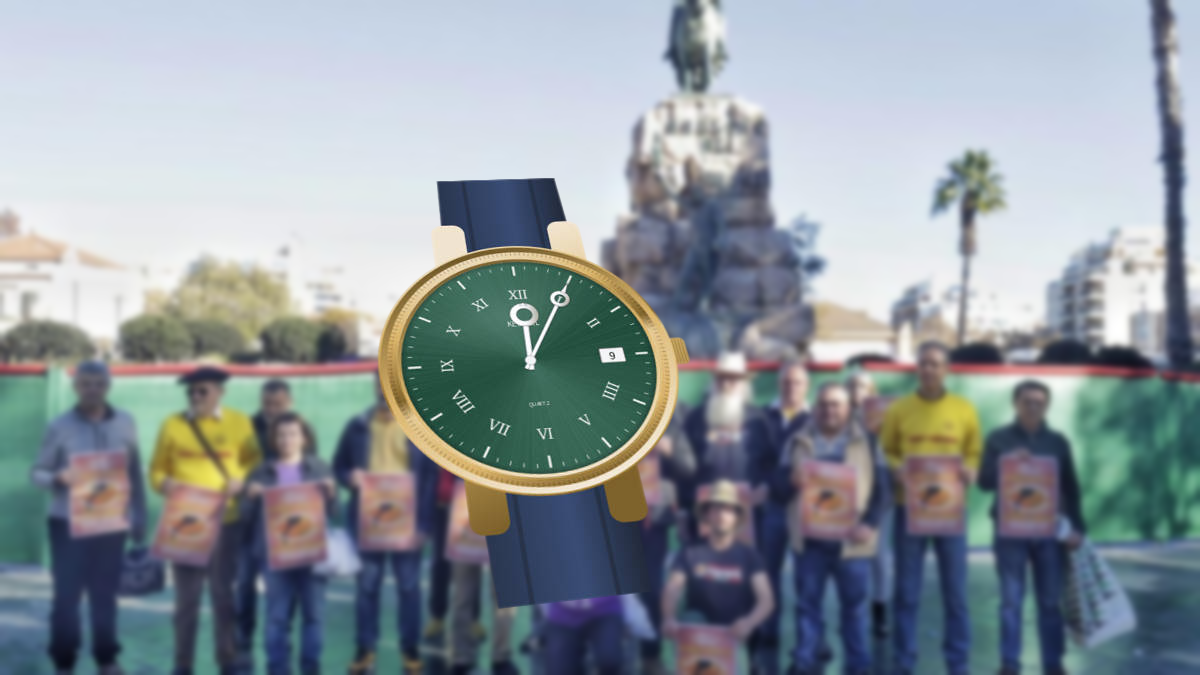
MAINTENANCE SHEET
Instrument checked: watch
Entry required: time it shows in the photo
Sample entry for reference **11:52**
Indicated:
**12:05**
